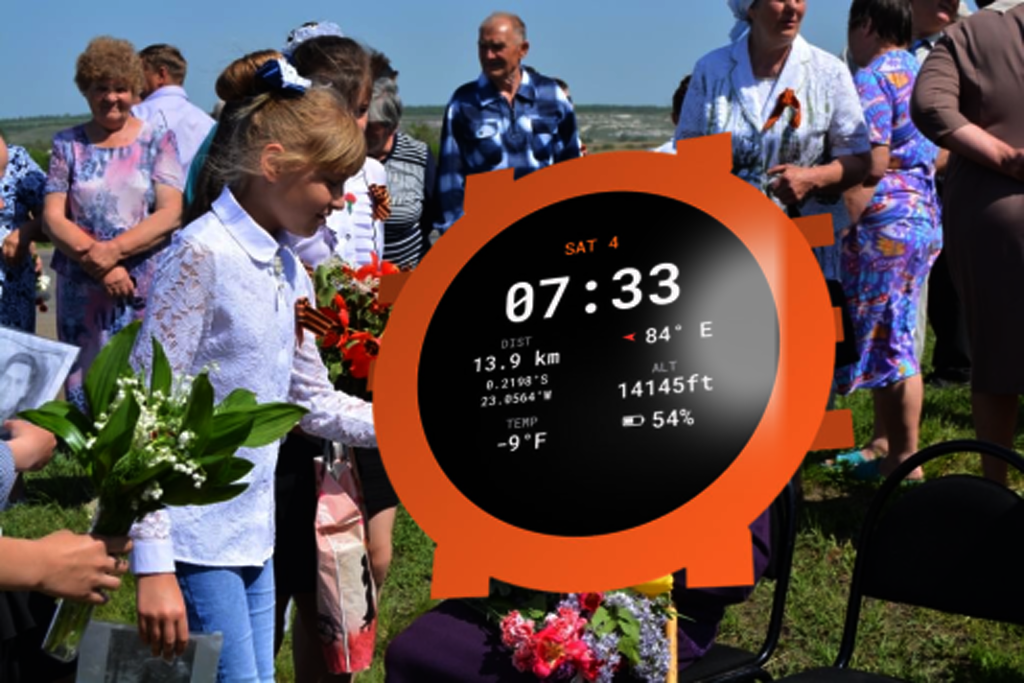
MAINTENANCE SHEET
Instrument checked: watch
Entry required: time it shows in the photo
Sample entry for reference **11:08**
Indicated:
**7:33**
